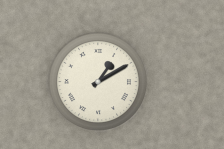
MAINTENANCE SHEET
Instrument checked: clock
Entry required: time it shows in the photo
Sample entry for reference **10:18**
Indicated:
**1:10**
